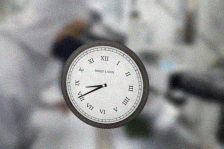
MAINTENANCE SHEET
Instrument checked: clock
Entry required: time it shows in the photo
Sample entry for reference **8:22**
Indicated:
**8:40**
